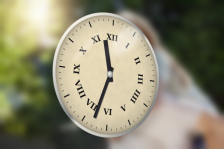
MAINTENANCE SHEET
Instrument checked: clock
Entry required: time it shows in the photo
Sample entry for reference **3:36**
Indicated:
**11:33**
